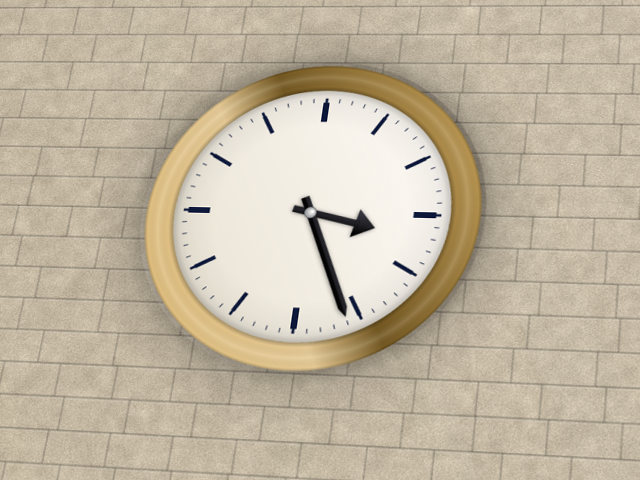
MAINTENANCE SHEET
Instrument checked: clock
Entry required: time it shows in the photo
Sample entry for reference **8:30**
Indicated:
**3:26**
